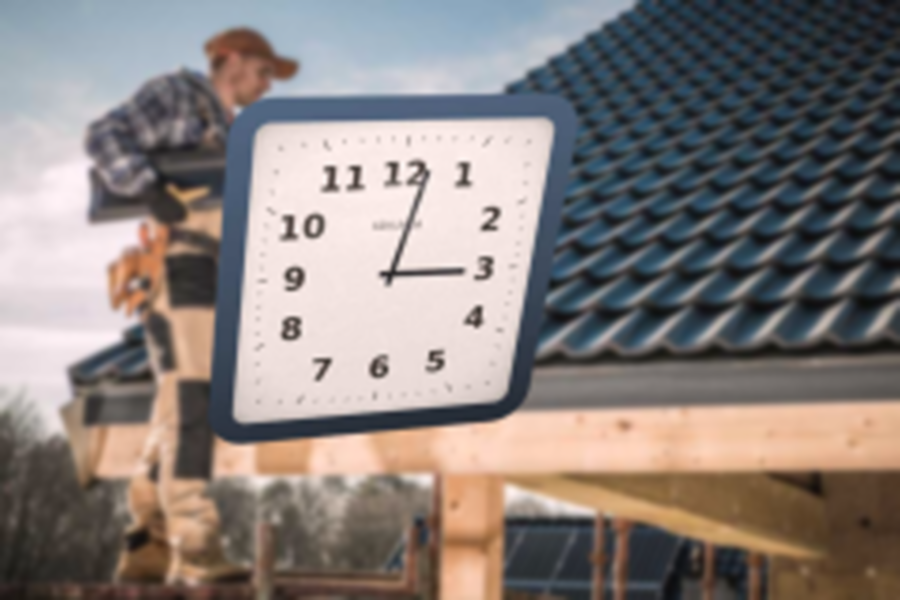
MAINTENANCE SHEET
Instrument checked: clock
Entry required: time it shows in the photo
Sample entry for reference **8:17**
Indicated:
**3:02**
